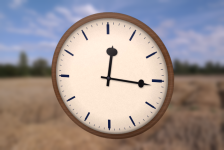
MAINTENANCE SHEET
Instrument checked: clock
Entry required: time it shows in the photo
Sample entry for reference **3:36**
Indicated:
**12:16**
